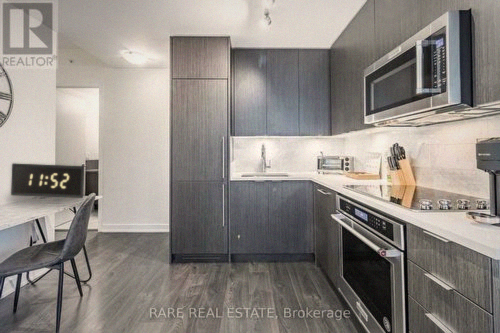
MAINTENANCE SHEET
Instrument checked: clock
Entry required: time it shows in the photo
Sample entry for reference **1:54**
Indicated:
**11:52**
